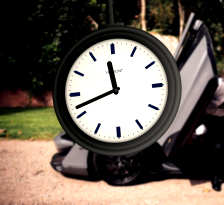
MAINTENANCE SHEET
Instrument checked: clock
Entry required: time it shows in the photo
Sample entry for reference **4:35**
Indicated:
**11:42**
